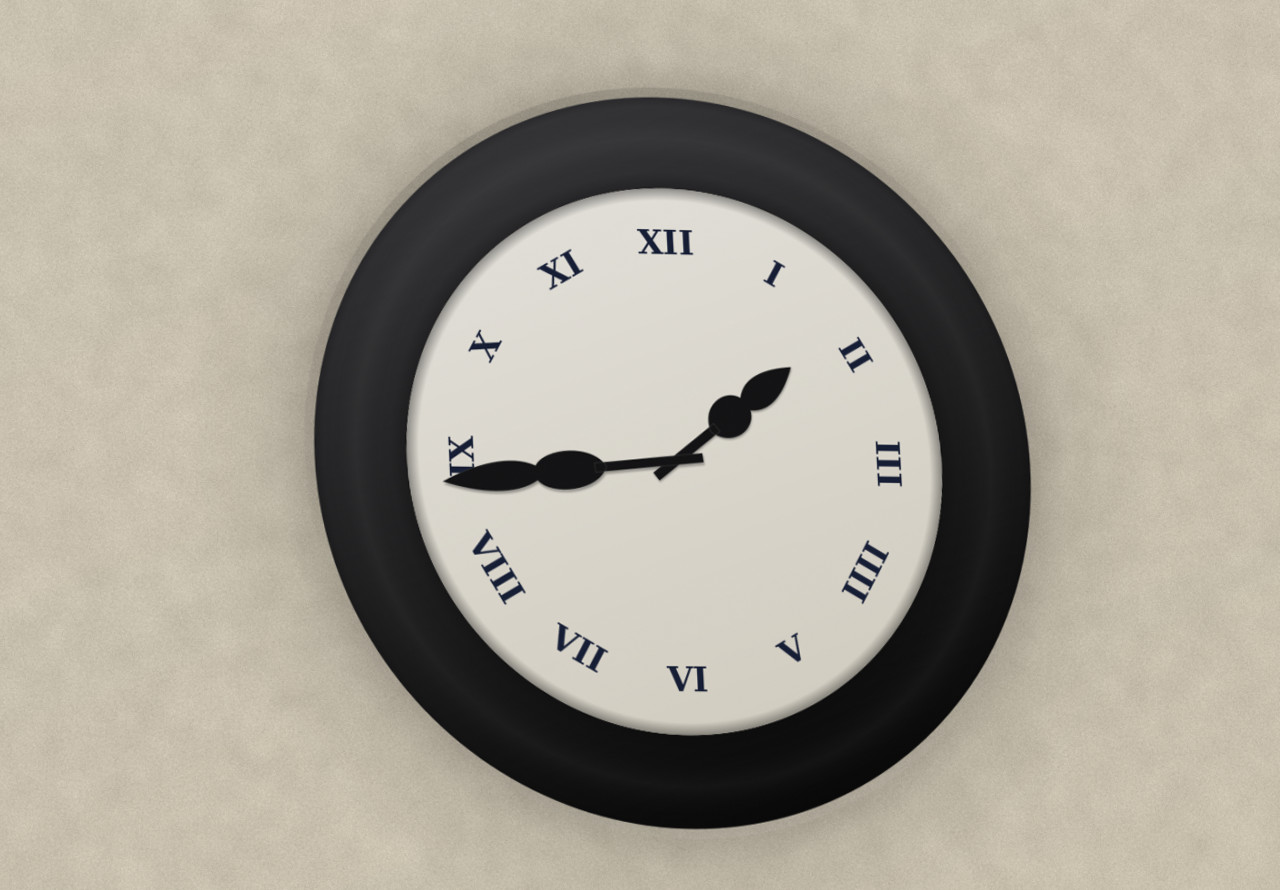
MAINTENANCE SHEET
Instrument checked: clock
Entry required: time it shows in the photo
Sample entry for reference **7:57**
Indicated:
**1:44**
